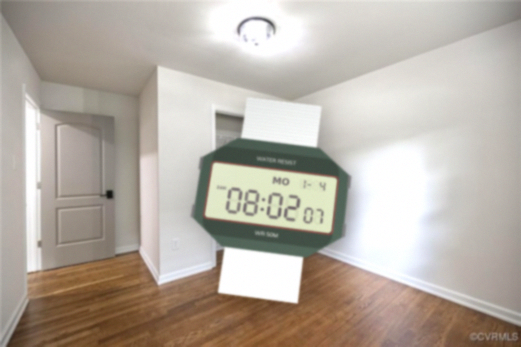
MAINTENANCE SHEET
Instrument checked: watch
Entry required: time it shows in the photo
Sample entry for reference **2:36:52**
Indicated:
**8:02:07**
